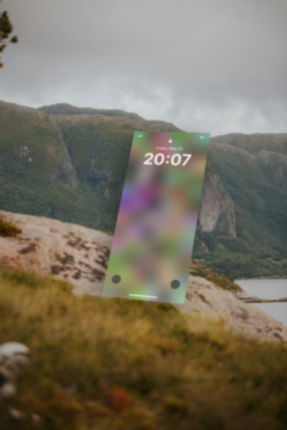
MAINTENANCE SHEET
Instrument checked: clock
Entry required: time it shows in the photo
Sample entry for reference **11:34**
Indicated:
**20:07**
